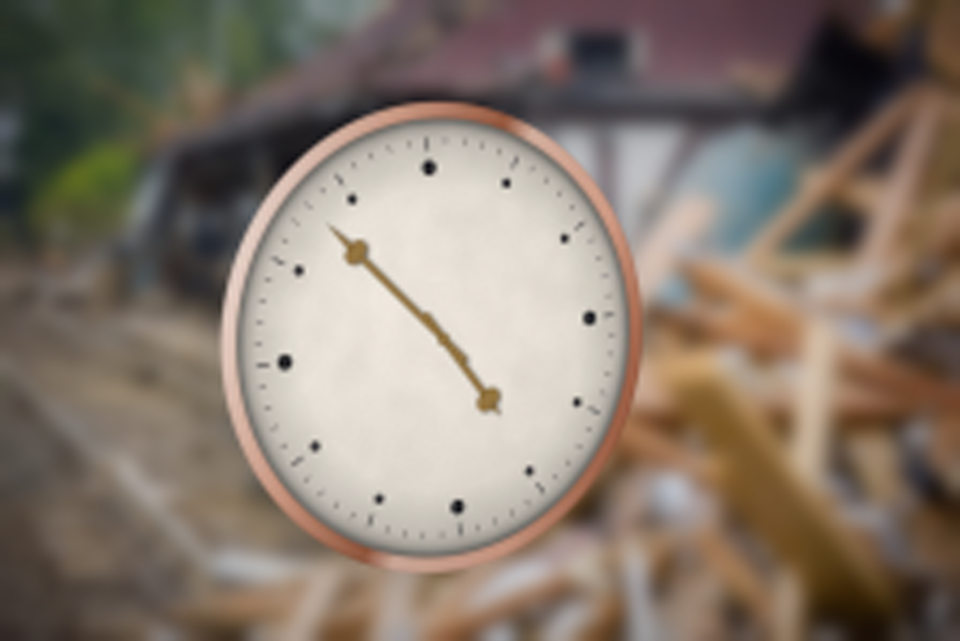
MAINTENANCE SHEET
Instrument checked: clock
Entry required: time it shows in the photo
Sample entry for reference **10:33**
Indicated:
**4:53**
